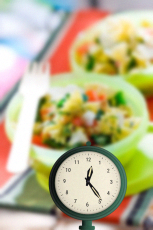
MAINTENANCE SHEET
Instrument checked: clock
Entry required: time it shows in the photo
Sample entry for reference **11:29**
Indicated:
**12:24**
